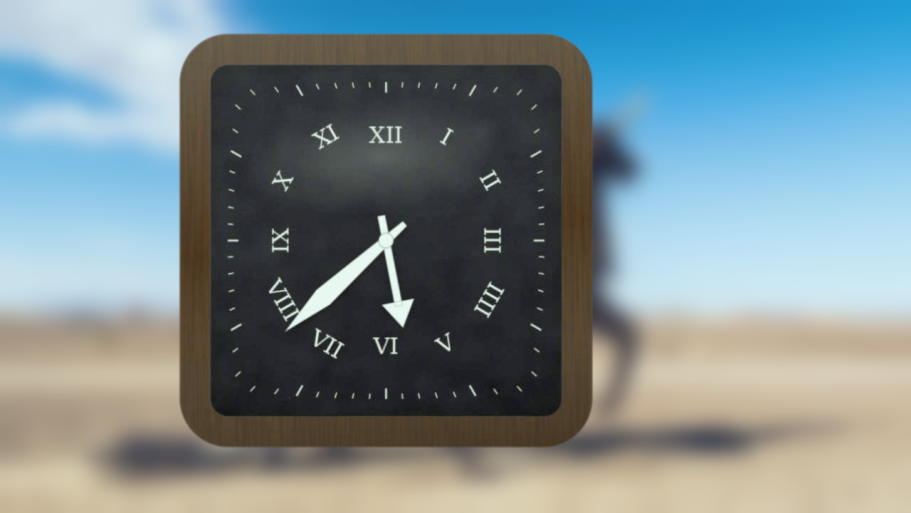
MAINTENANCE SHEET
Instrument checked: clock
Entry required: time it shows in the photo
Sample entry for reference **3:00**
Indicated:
**5:38**
